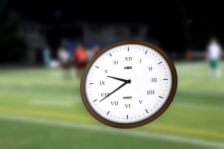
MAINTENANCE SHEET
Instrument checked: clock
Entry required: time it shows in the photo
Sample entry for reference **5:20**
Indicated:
**9:39**
